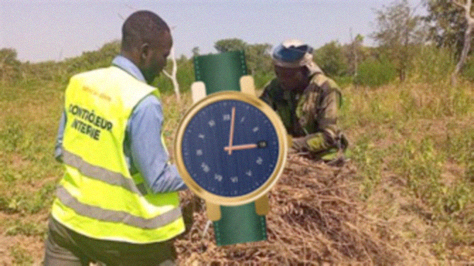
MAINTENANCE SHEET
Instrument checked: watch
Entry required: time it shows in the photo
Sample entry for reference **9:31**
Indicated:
**3:02**
